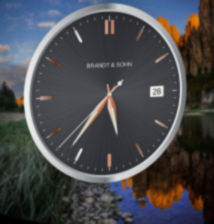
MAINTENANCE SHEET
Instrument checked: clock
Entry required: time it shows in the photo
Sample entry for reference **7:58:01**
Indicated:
**5:36:38**
